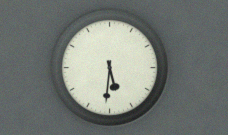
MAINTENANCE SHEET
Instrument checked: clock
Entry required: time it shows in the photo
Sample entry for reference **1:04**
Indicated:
**5:31**
